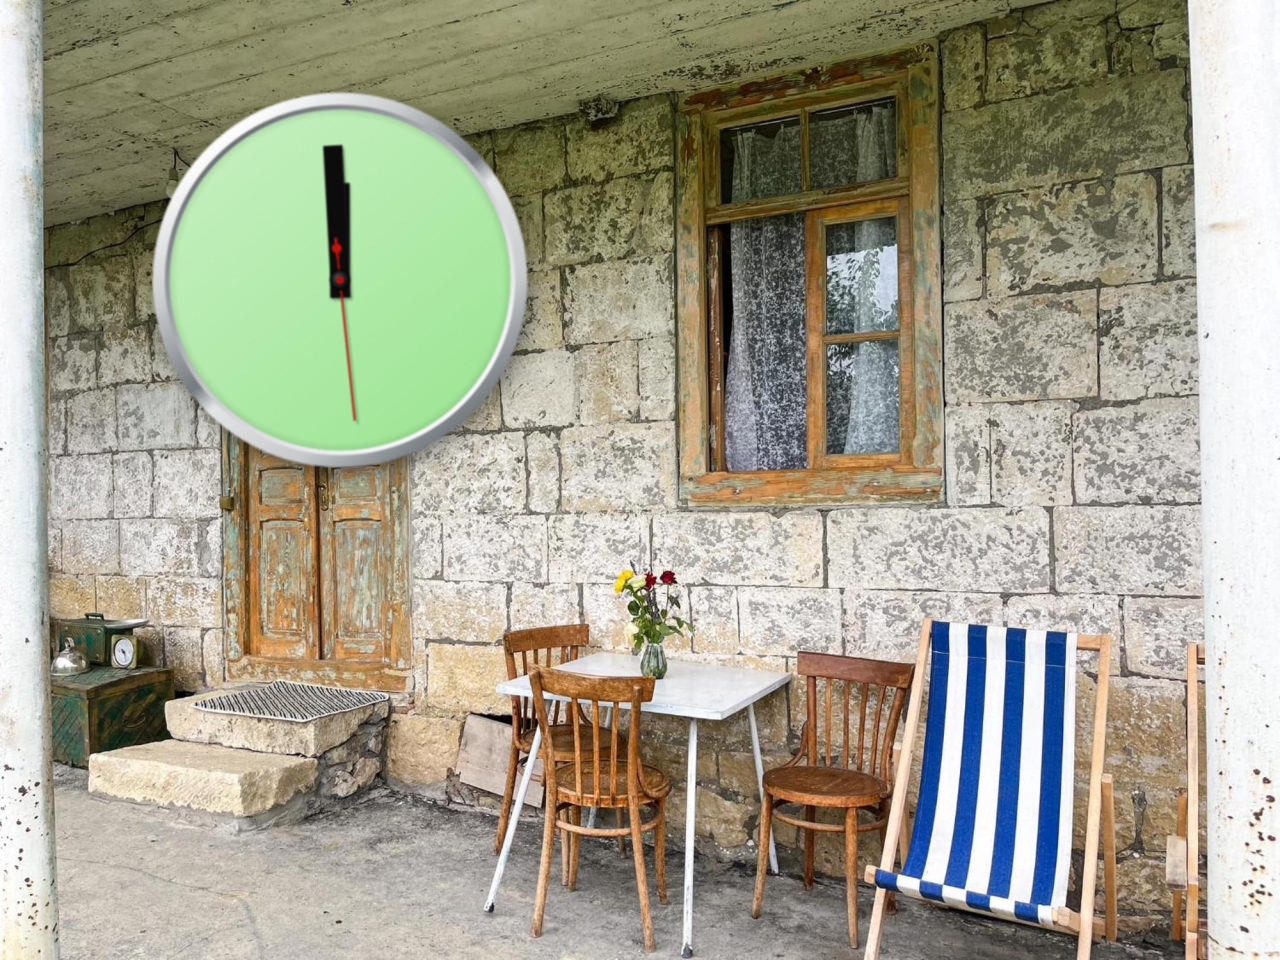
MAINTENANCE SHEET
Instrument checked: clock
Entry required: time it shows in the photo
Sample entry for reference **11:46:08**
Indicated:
**11:59:29**
